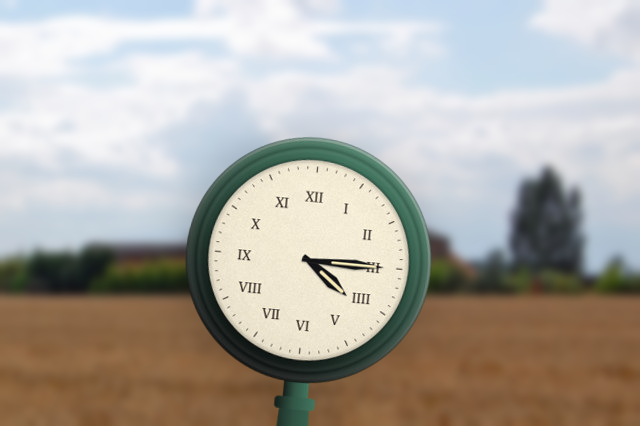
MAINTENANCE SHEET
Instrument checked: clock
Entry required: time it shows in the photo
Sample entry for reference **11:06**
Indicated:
**4:15**
